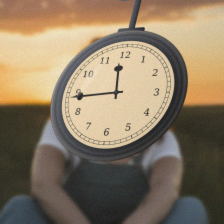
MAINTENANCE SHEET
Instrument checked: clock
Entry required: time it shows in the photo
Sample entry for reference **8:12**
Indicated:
**11:44**
